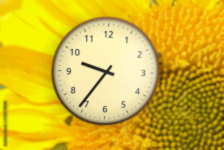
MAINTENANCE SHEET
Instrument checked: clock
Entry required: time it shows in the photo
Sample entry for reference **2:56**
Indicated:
**9:36**
